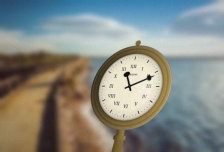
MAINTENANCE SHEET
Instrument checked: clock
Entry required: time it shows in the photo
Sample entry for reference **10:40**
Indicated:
**11:11**
